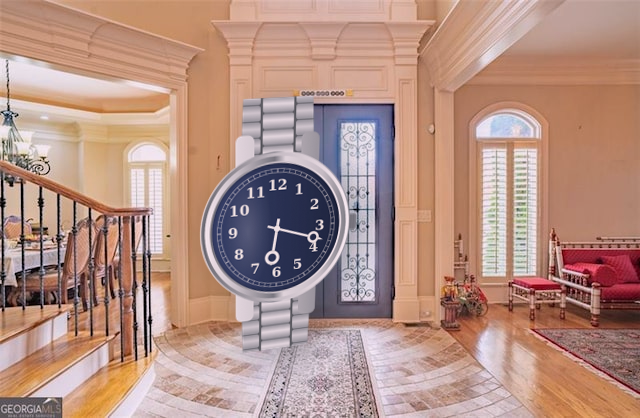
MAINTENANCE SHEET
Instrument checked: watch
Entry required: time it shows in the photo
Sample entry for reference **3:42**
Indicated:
**6:18**
